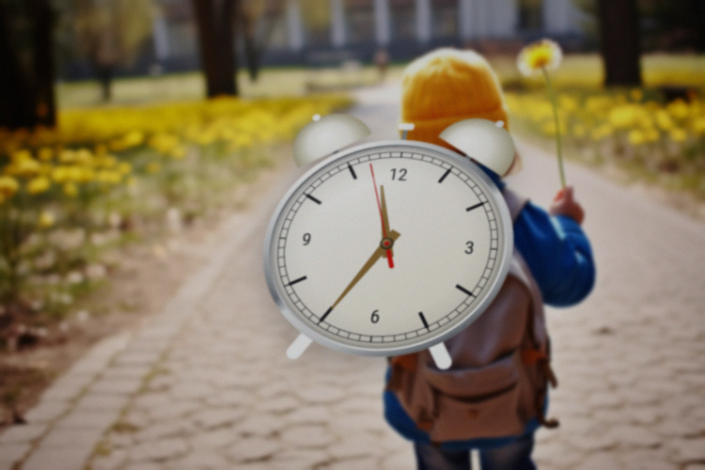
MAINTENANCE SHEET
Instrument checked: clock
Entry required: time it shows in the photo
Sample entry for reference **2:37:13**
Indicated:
**11:34:57**
